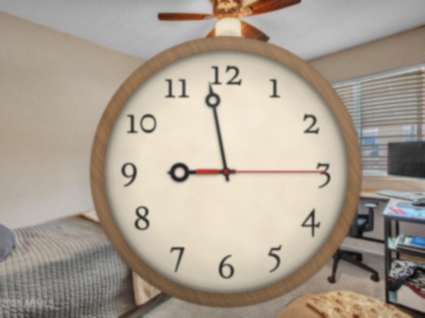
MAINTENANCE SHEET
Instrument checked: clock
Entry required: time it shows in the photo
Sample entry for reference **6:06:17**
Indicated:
**8:58:15**
